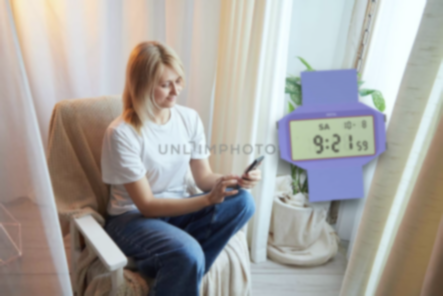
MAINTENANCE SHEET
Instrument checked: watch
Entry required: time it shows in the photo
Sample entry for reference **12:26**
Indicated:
**9:21**
